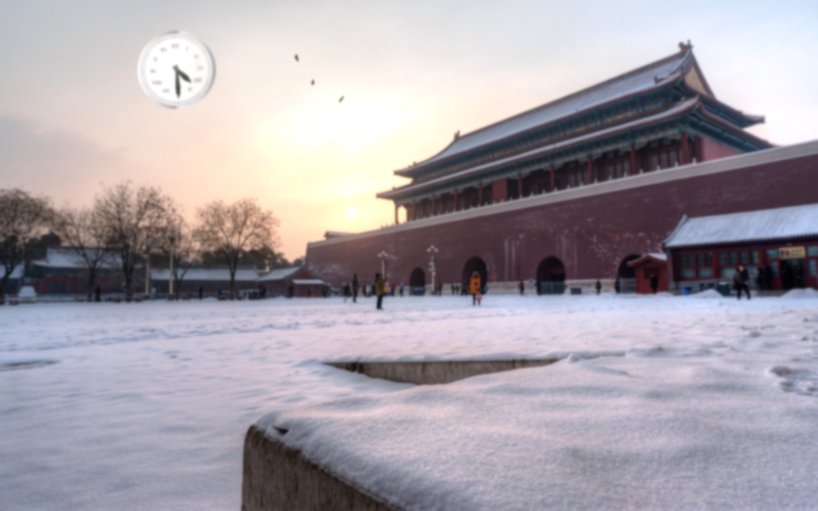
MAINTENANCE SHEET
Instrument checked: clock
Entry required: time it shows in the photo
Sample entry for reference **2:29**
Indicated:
**4:30**
